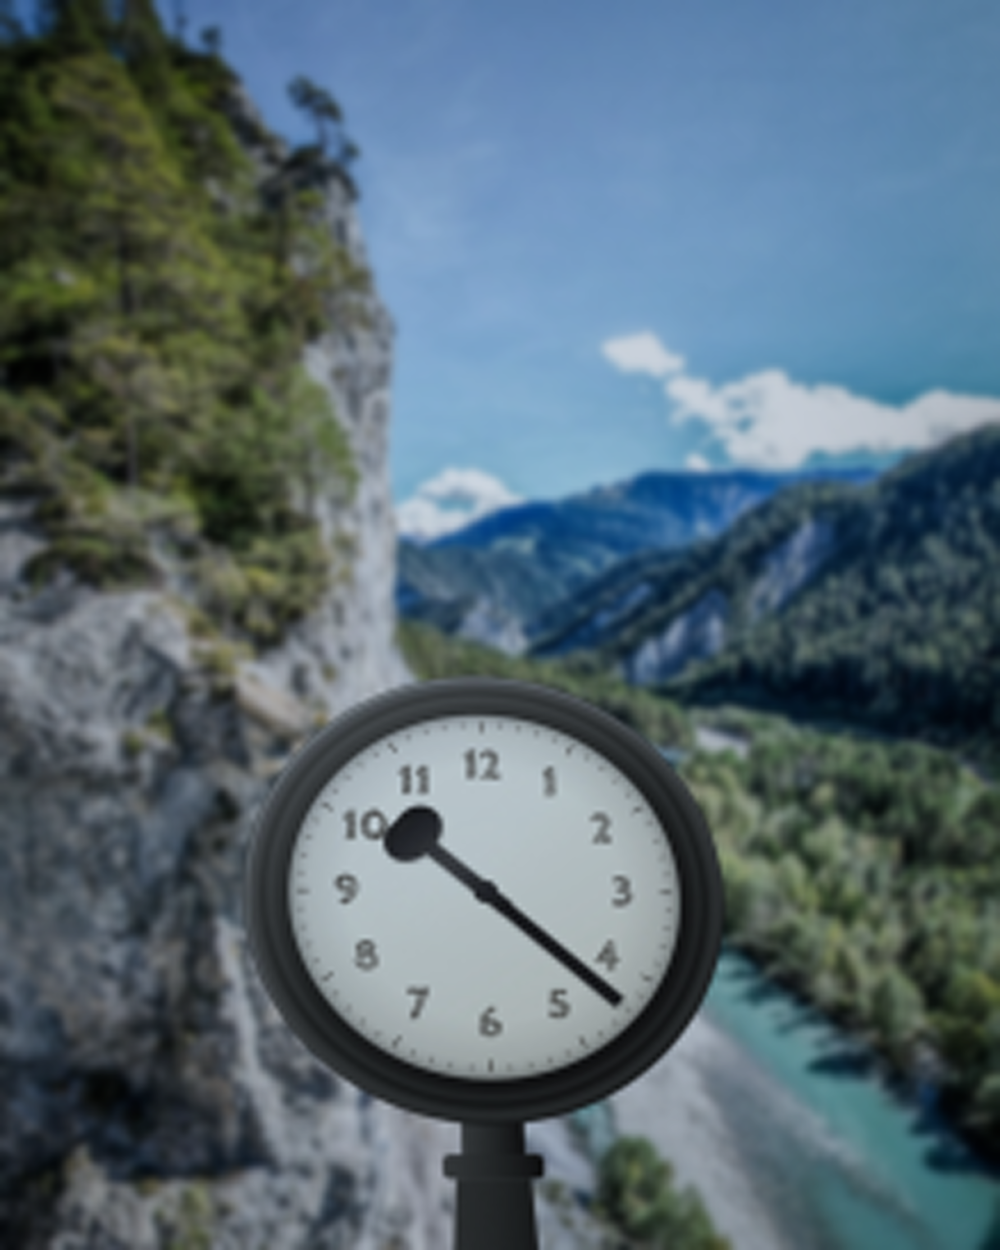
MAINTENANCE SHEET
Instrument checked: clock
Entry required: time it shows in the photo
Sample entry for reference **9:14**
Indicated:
**10:22**
